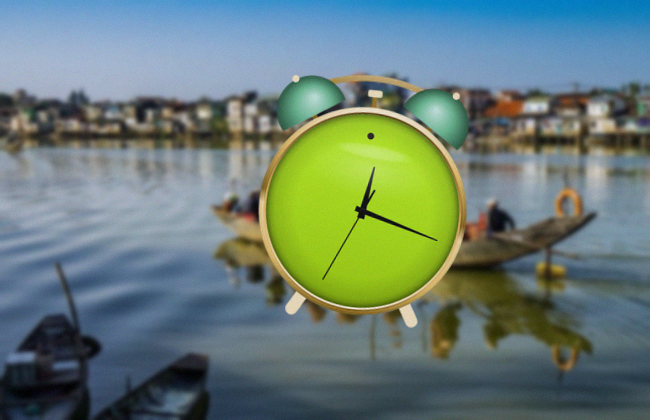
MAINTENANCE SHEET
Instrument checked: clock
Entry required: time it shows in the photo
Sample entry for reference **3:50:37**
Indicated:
**12:17:34**
